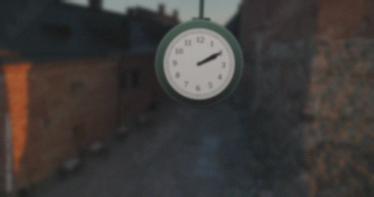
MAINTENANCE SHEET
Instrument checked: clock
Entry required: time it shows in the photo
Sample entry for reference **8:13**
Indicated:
**2:10**
